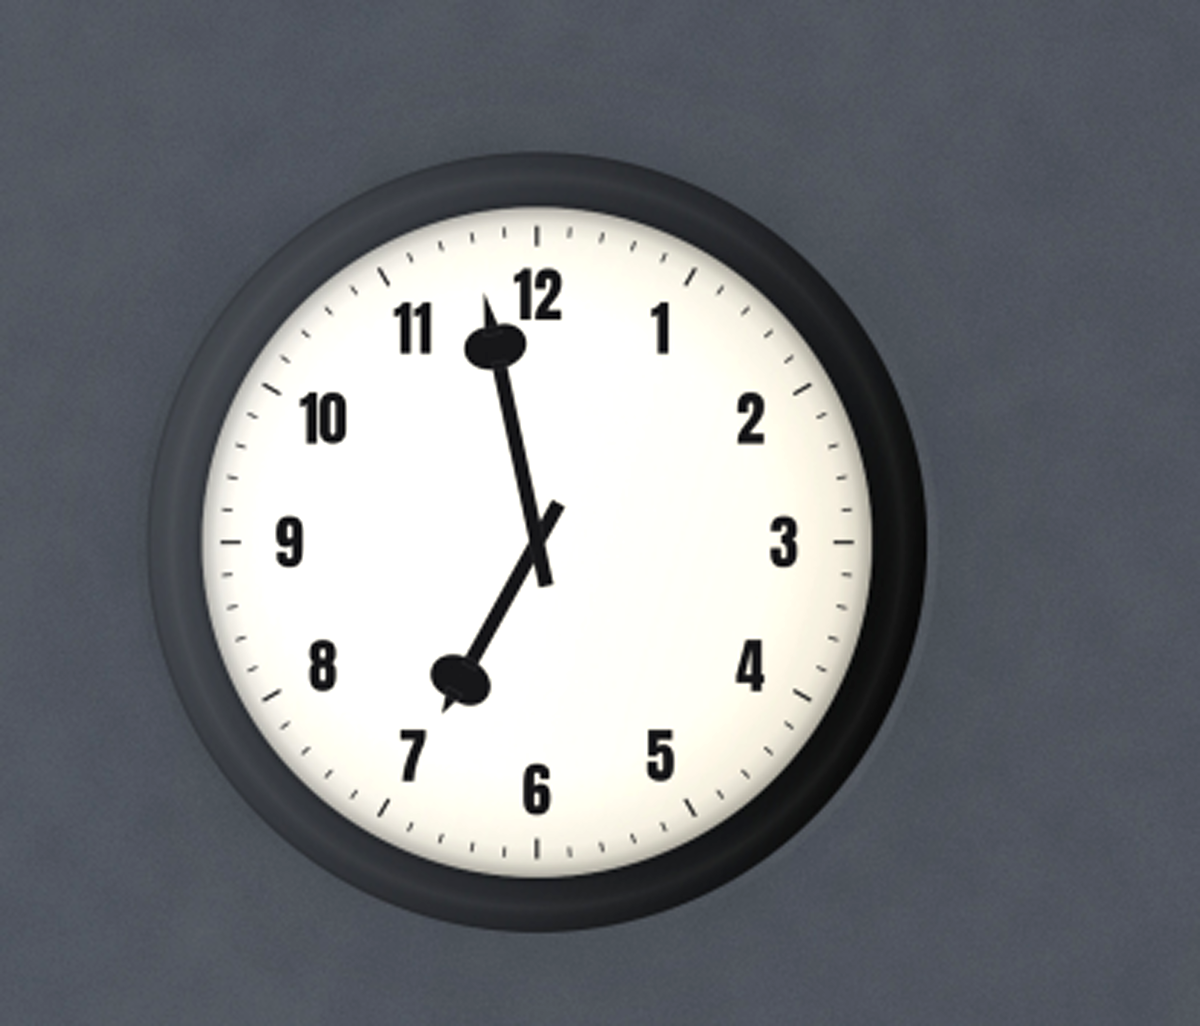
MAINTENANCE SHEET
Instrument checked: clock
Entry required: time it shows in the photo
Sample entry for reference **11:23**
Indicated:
**6:58**
